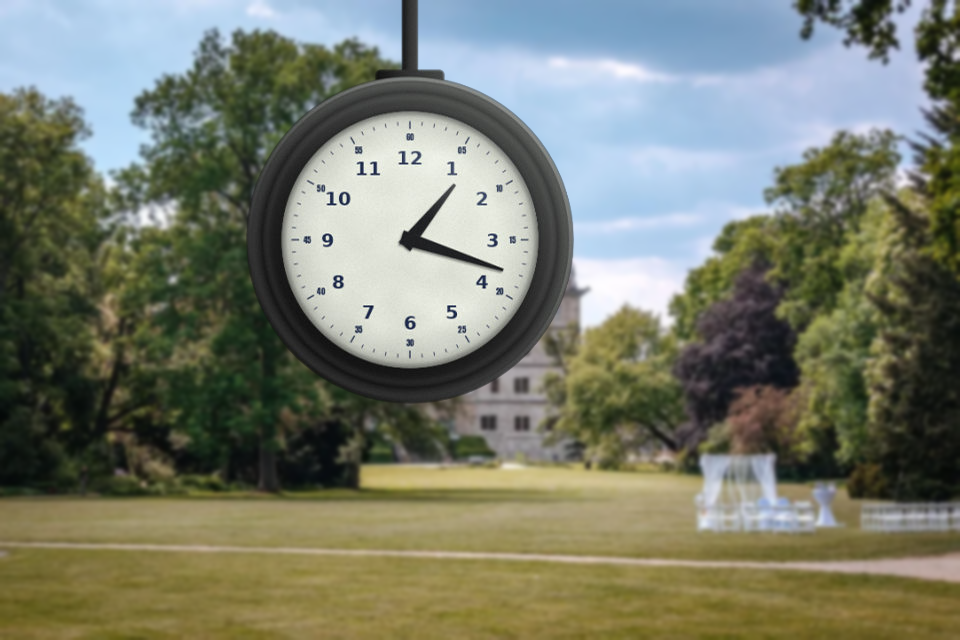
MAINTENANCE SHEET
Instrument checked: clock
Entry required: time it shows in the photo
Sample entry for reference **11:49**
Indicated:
**1:18**
